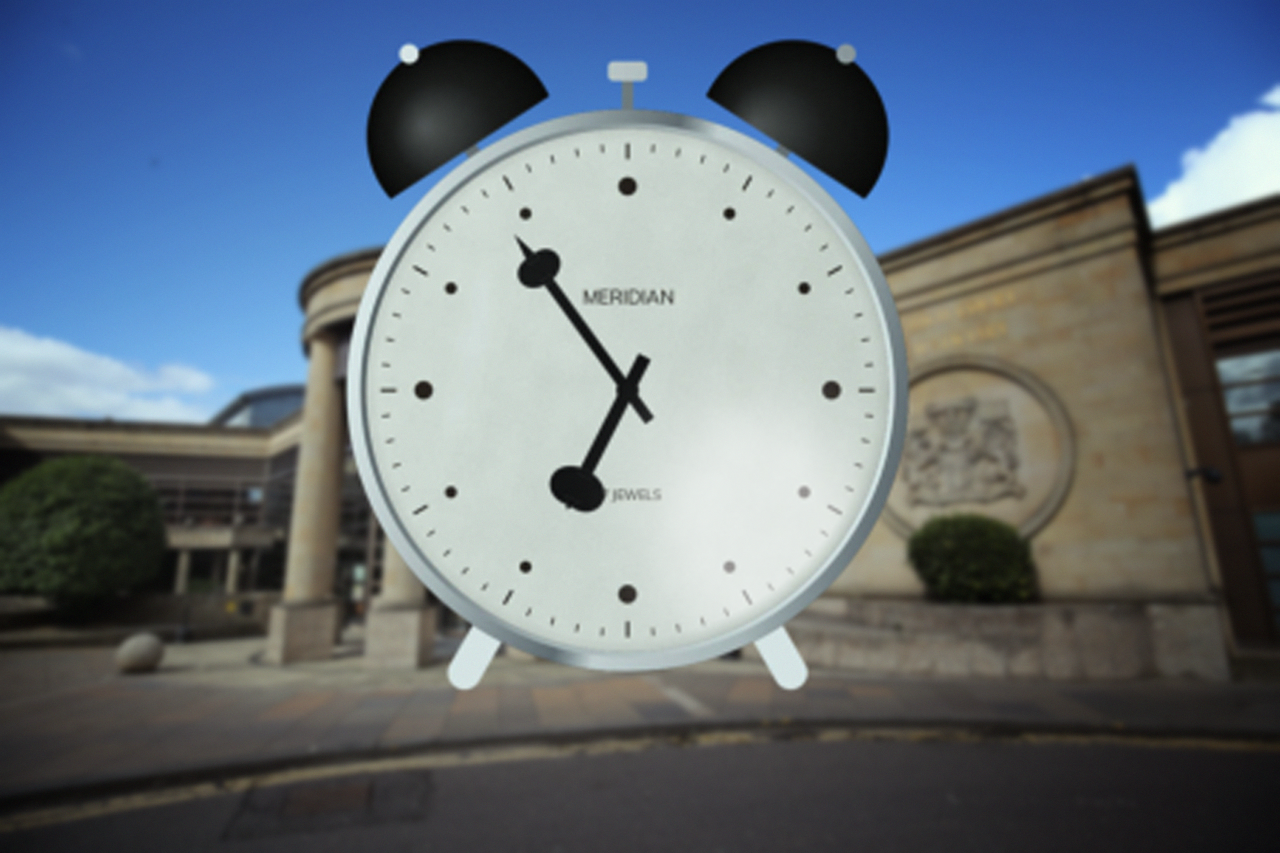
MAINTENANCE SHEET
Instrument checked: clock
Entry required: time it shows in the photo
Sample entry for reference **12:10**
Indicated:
**6:54**
